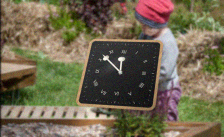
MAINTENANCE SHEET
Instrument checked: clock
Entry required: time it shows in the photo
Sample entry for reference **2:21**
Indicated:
**11:52**
